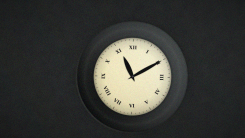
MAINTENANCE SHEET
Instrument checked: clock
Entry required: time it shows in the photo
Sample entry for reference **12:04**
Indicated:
**11:10**
